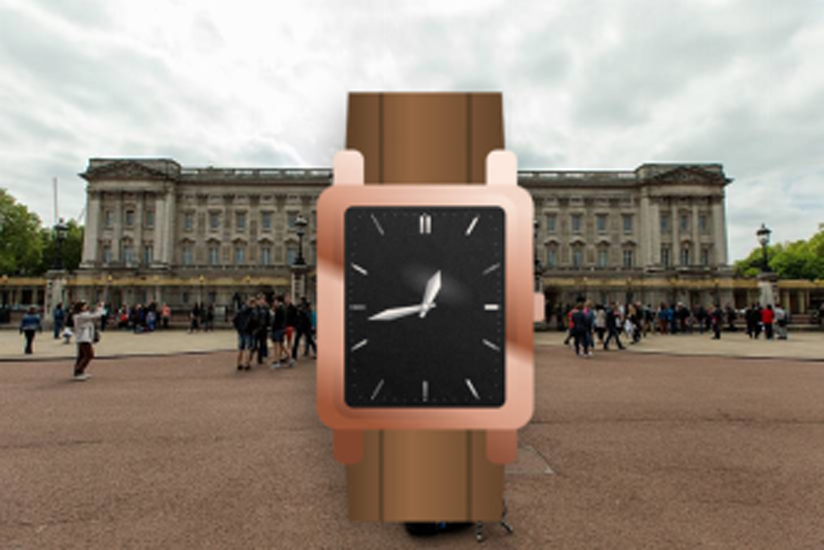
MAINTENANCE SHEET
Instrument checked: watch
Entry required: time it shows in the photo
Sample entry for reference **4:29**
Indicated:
**12:43**
